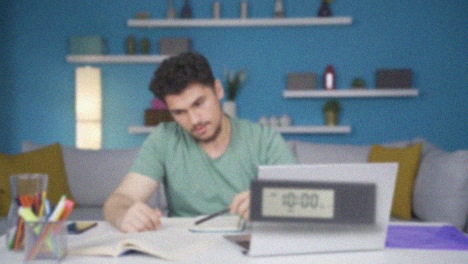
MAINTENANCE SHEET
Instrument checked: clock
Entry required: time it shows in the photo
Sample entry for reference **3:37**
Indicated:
**10:00**
